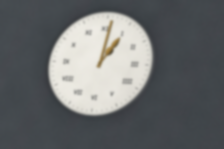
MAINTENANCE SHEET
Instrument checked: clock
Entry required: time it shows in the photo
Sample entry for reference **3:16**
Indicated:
**1:01**
